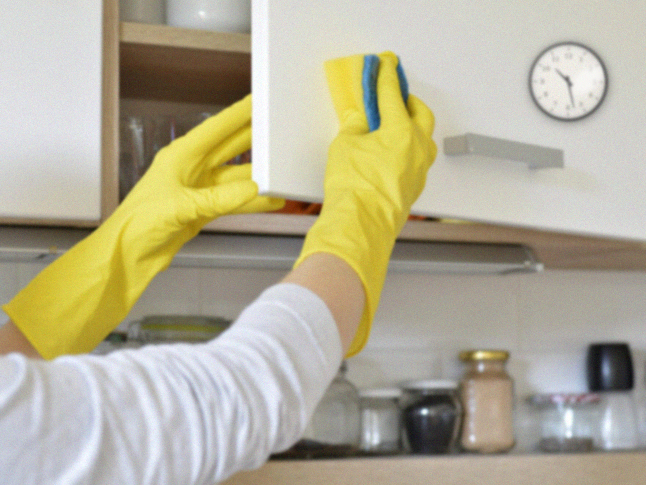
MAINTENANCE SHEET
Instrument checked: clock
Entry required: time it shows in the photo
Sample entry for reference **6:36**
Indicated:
**10:28**
